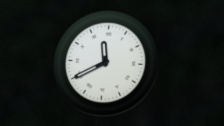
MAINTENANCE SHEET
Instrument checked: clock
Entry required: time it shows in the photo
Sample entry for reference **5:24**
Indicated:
**11:40**
